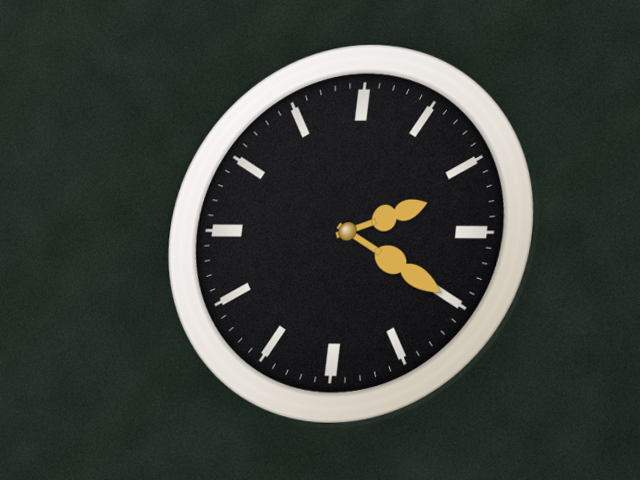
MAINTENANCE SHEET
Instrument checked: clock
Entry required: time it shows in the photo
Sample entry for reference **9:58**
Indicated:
**2:20**
